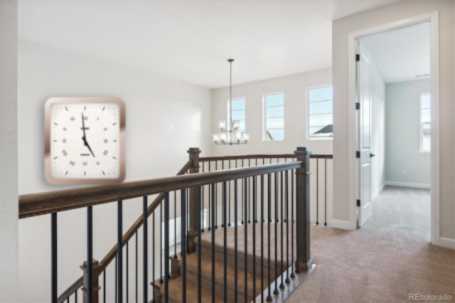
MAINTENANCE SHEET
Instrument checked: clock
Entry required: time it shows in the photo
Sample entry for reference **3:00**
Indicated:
**4:59**
